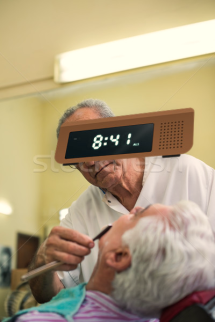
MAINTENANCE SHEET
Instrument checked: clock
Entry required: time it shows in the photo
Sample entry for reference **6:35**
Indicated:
**8:41**
